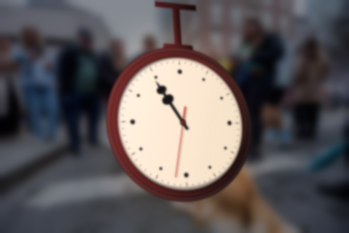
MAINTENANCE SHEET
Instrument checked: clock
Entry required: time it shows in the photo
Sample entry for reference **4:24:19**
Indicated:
**10:54:32**
